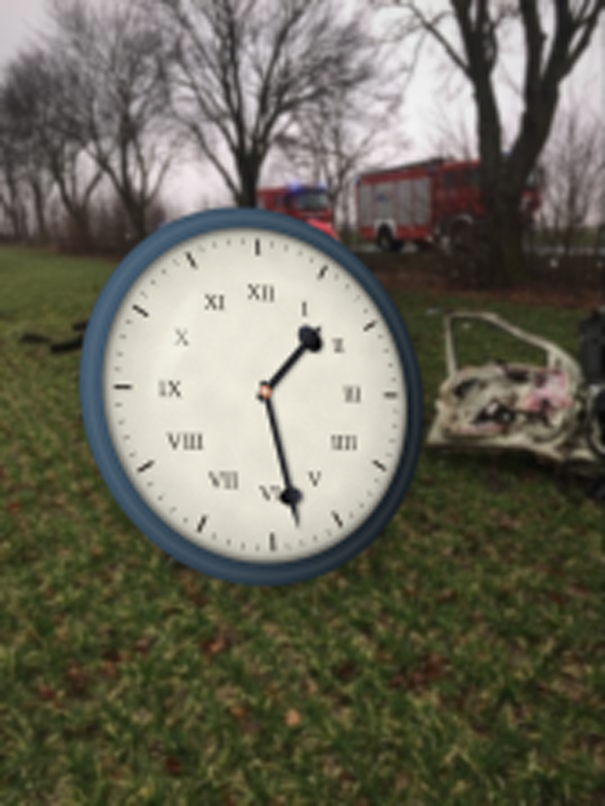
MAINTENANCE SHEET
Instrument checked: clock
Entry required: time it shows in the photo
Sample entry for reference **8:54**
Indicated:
**1:28**
